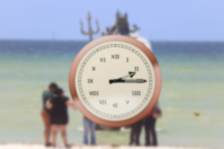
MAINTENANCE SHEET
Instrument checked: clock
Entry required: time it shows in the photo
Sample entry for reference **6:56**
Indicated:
**2:15**
